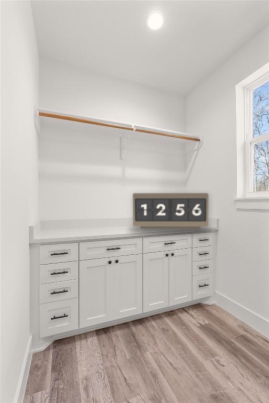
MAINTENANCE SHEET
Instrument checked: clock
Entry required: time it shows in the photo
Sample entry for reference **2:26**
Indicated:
**12:56**
